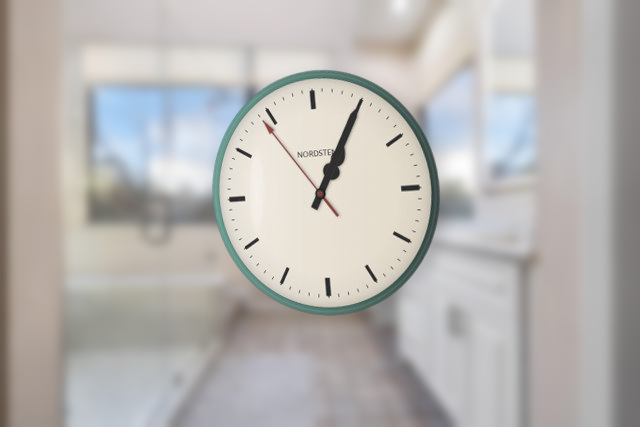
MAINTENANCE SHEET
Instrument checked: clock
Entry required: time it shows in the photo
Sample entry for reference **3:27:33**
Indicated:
**1:04:54**
